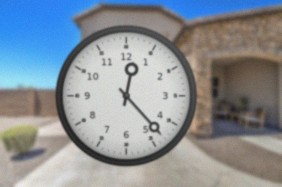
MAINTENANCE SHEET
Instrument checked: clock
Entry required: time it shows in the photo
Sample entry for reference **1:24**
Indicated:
**12:23**
